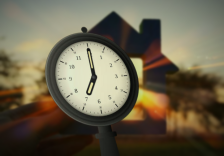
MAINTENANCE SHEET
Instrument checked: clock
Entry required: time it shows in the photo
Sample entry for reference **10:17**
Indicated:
**7:00**
